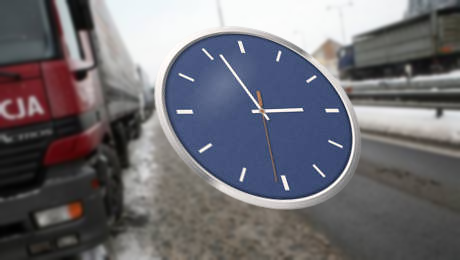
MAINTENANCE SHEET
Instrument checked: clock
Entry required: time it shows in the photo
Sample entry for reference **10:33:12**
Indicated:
**2:56:31**
